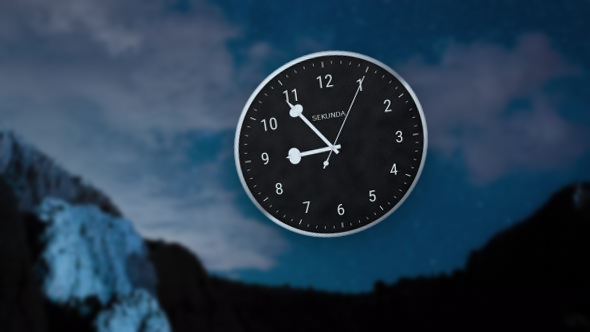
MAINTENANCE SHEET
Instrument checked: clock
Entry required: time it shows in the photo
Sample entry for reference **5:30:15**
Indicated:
**8:54:05**
